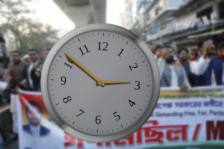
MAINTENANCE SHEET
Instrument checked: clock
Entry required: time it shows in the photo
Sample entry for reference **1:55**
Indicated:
**2:51**
